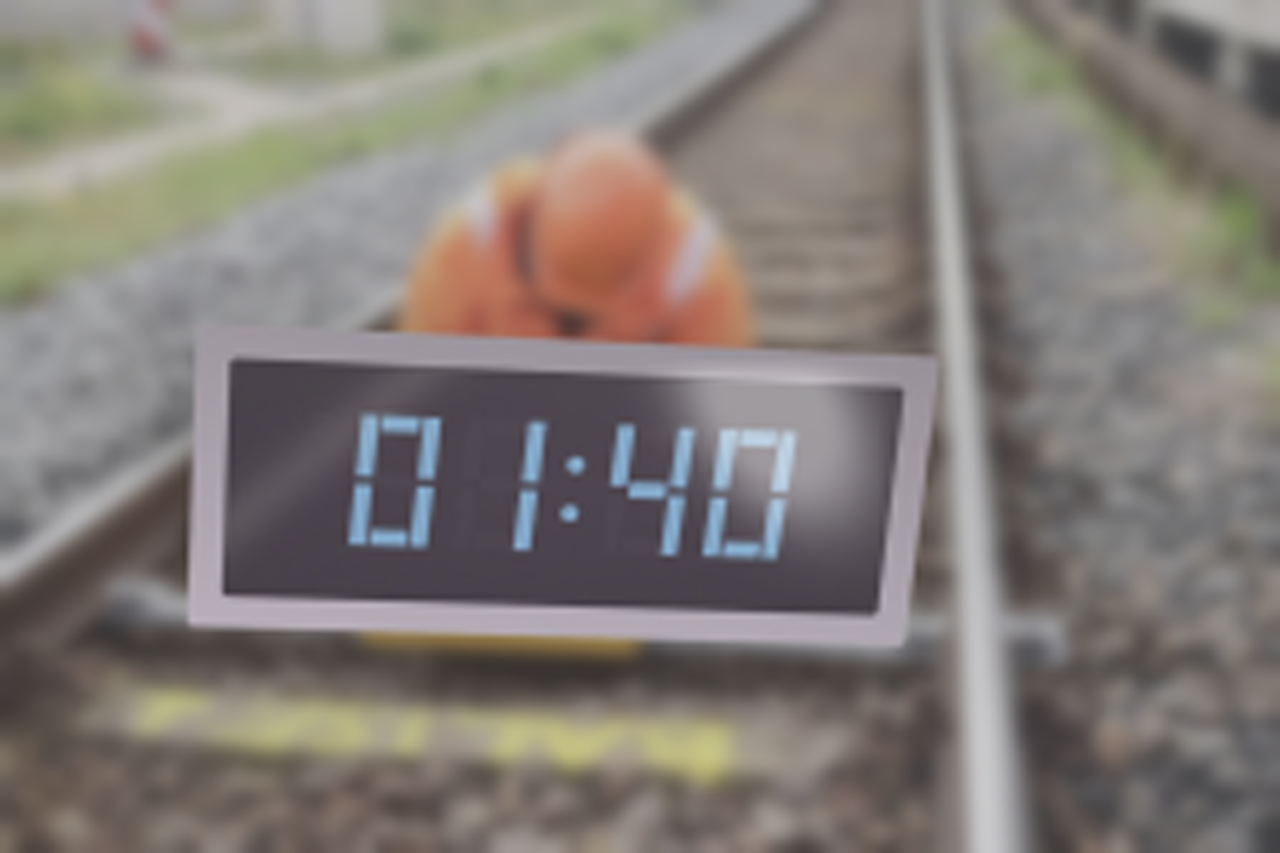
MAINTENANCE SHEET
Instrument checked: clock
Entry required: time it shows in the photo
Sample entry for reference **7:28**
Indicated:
**1:40**
